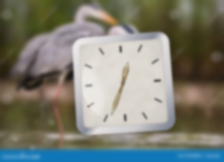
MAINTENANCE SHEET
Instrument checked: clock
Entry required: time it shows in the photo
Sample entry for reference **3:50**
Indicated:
**12:34**
